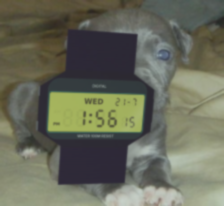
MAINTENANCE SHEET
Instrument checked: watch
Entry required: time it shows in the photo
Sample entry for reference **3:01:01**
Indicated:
**1:56:15**
